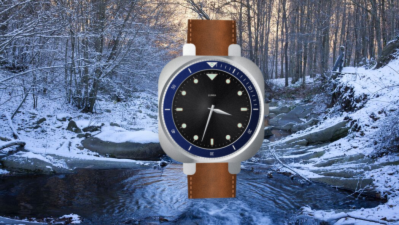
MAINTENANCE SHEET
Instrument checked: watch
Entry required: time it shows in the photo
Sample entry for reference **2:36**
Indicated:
**3:33**
